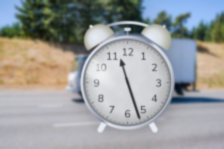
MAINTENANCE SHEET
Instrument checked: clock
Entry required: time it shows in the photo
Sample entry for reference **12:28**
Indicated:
**11:27**
